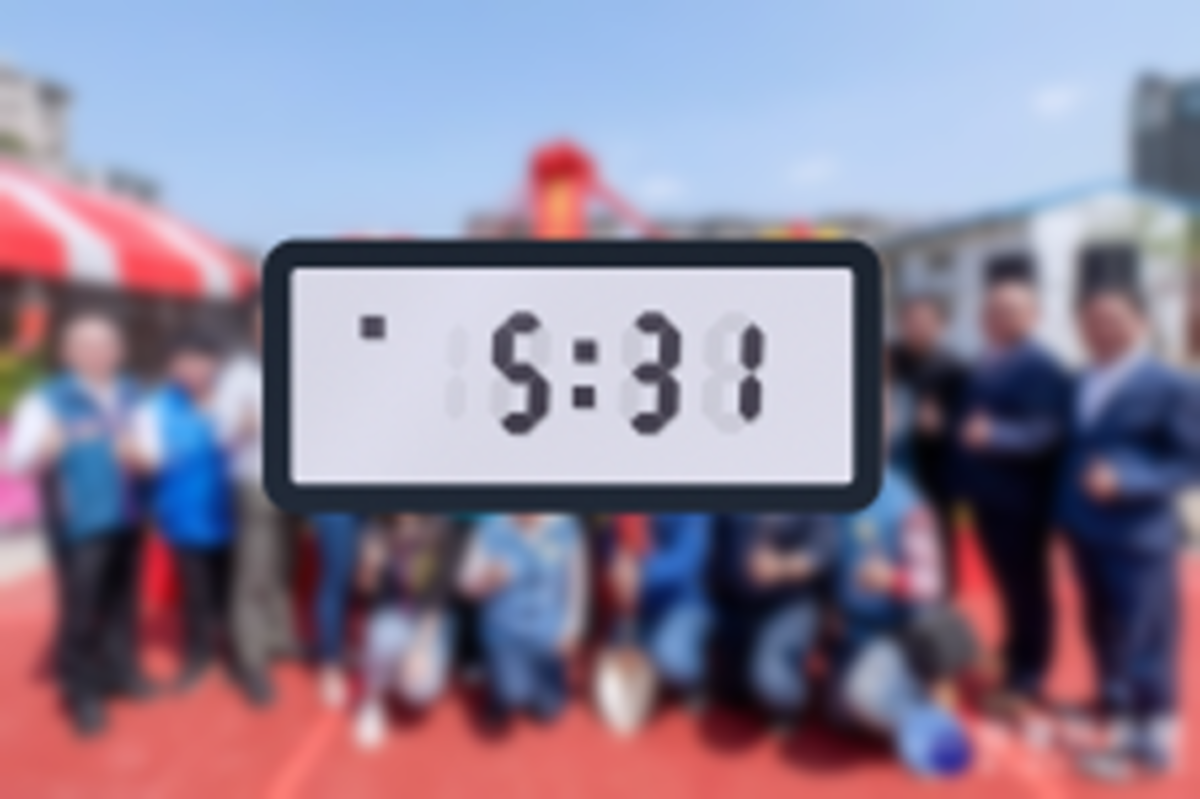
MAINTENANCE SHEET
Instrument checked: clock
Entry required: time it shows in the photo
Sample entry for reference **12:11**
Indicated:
**5:31**
